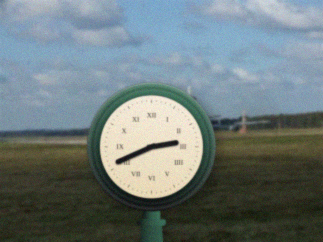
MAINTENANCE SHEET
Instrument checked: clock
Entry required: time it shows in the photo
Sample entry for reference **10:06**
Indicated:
**2:41**
